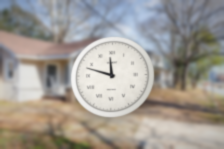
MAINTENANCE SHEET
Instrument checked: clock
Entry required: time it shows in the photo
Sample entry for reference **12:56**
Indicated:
**11:48**
